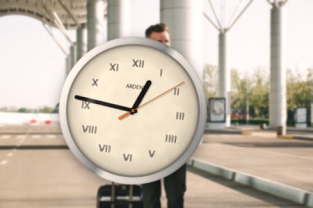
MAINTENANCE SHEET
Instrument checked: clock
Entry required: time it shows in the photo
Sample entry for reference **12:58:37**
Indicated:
**12:46:09**
